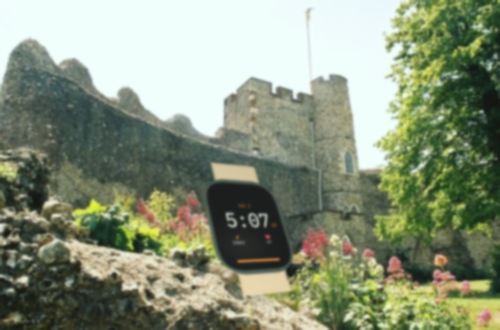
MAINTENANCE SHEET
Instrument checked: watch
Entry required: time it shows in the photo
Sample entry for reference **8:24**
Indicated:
**5:07**
